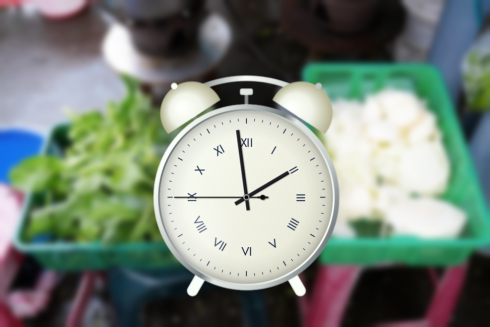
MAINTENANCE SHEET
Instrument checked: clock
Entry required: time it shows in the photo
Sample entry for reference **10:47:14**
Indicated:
**1:58:45**
